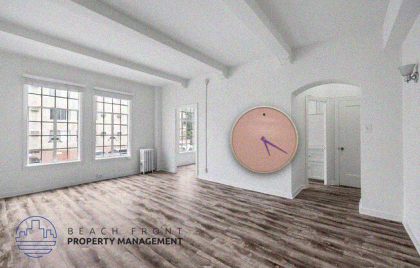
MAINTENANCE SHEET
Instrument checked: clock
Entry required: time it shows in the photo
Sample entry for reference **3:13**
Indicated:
**5:20**
